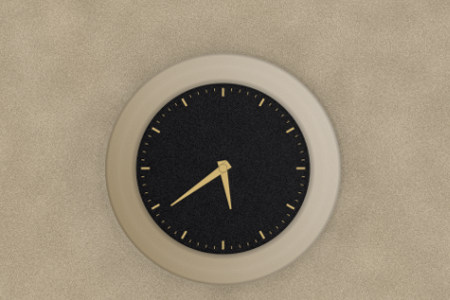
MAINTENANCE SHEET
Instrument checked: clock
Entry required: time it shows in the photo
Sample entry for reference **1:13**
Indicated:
**5:39**
